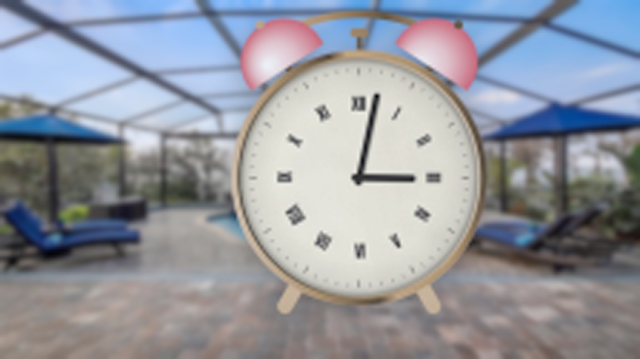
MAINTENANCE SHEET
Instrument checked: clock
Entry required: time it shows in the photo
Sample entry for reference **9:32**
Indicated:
**3:02**
